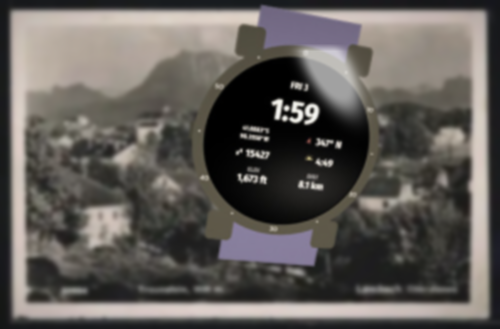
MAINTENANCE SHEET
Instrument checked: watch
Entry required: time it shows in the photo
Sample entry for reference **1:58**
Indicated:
**1:59**
